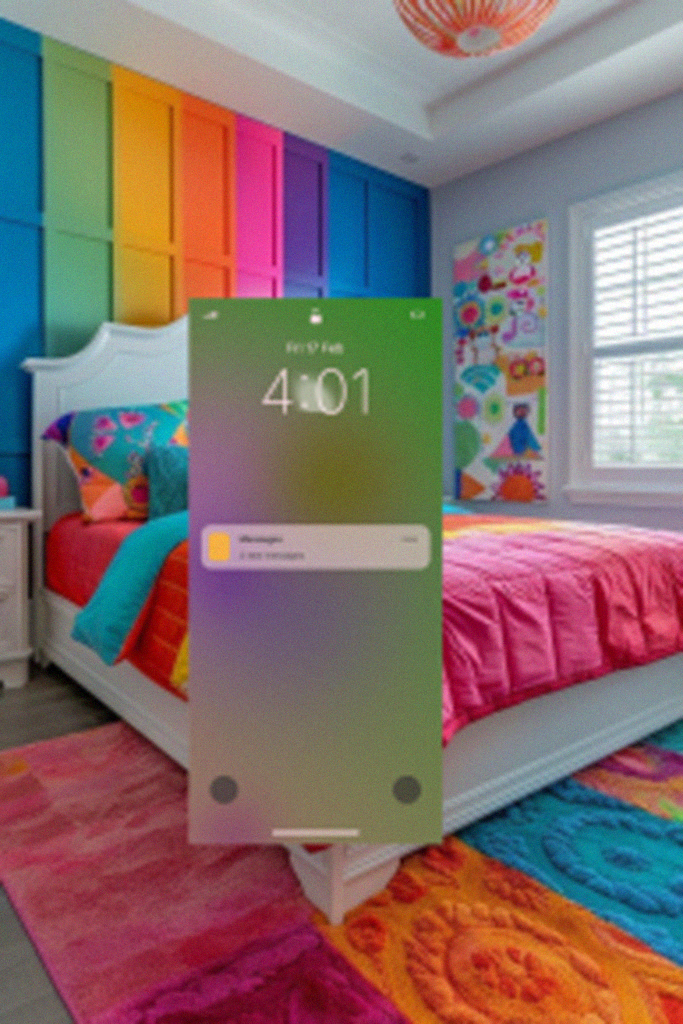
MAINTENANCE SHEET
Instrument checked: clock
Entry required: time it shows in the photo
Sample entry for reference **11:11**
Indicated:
**4:01**
